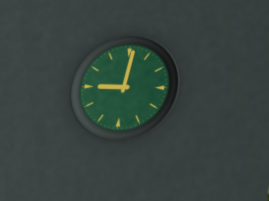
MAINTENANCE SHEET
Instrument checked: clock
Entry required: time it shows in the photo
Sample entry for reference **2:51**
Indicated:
**9:01**
